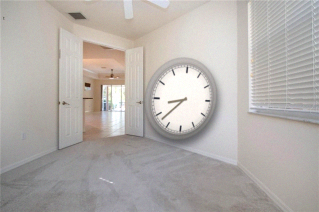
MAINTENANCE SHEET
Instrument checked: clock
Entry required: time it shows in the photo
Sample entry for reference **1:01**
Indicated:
**8:38**
